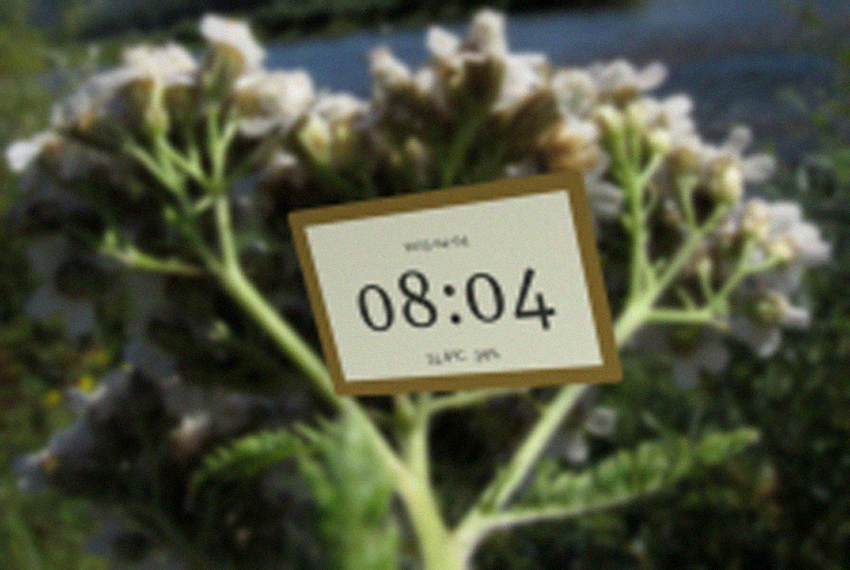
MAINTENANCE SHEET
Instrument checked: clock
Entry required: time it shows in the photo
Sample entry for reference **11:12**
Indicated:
**8:04**
